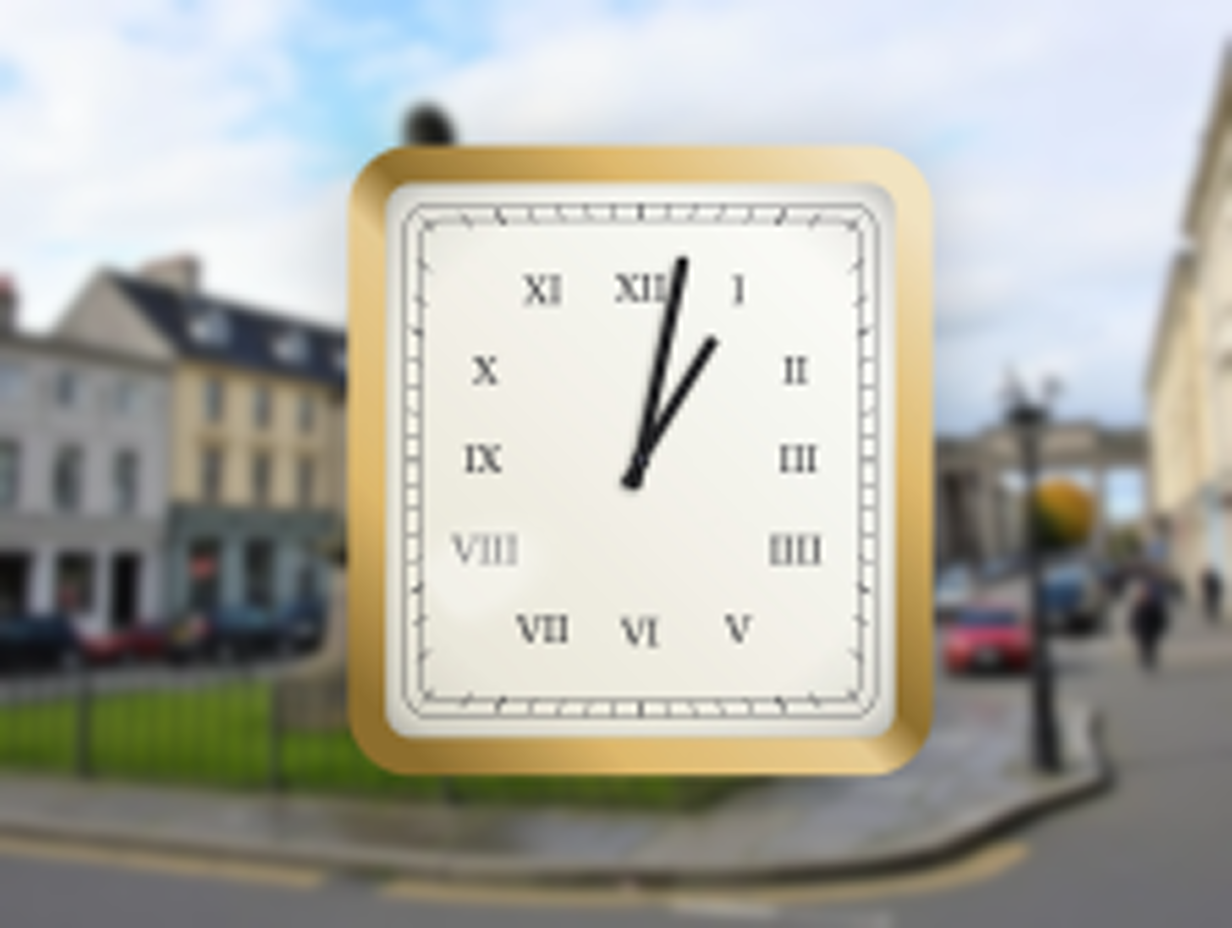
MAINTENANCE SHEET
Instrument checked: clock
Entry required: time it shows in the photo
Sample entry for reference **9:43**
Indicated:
**1:02**
